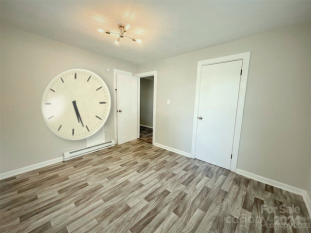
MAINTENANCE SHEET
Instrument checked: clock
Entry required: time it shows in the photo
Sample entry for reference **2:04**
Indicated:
**5:26**
